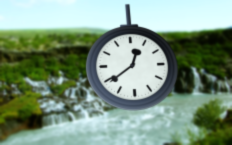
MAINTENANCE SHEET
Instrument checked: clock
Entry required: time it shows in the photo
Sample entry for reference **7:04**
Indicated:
**12:39**
